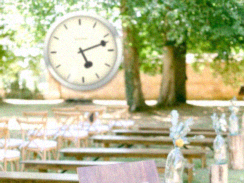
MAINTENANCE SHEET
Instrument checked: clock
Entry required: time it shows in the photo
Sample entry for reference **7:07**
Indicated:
**5:12**
